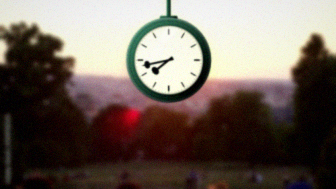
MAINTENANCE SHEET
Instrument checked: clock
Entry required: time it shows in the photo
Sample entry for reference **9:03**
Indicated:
**7:43**
